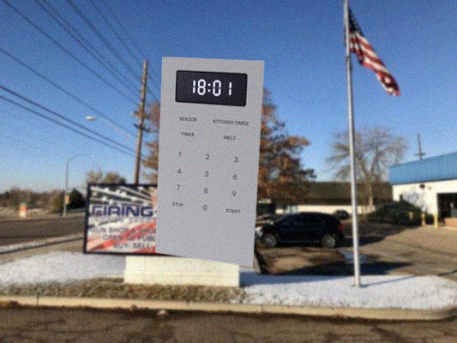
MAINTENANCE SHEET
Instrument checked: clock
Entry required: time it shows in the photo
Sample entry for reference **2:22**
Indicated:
**18:01**
